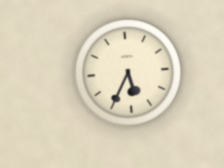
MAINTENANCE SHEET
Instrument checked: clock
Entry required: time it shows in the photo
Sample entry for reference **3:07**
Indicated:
**5:35**
